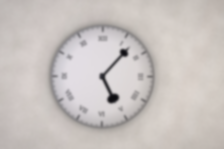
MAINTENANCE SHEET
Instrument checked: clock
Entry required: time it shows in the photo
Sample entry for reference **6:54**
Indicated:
**5:07**
